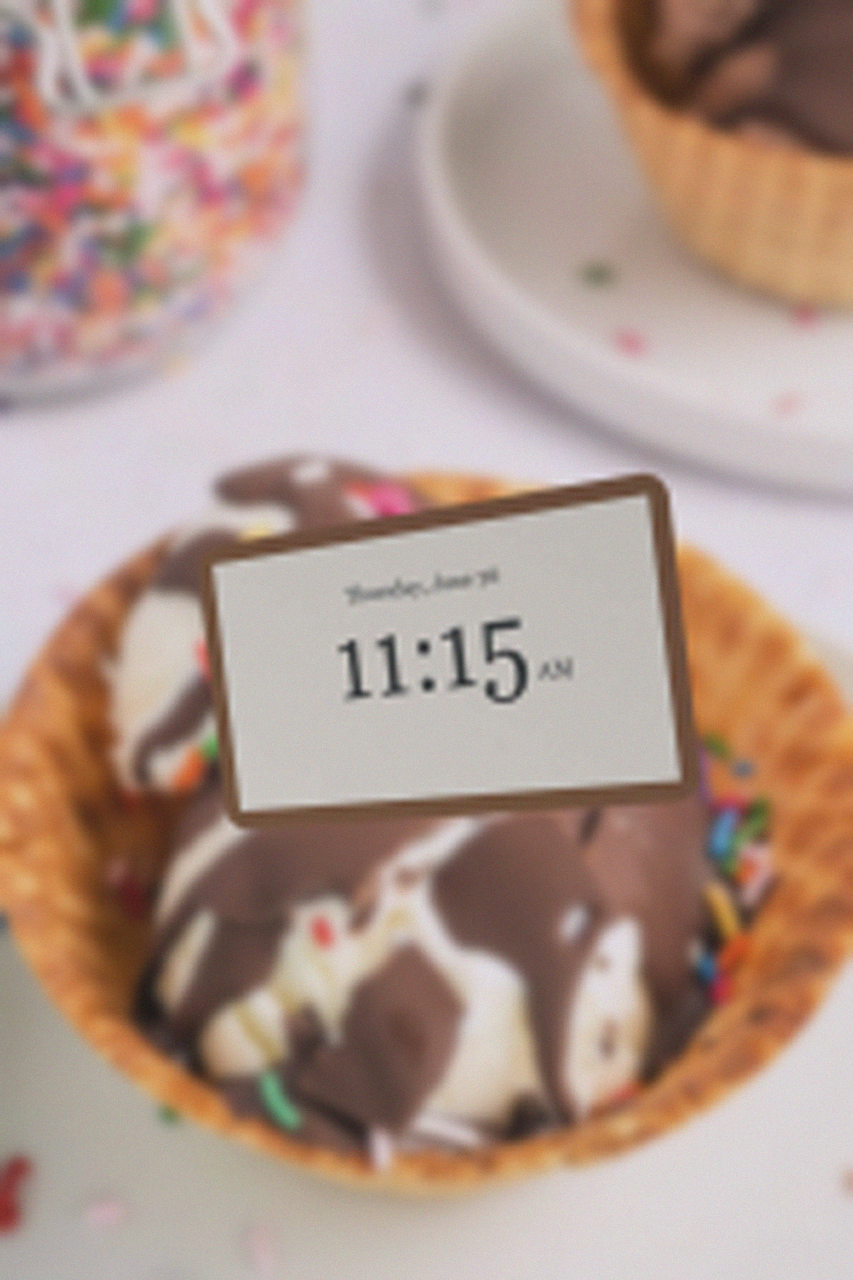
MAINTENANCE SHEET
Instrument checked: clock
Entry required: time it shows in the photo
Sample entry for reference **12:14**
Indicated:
**11:15**
